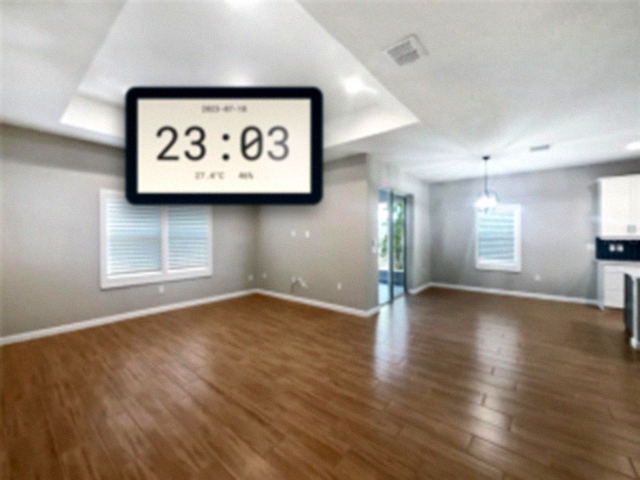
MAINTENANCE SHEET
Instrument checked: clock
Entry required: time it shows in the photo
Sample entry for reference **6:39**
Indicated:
**23:03**
